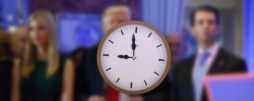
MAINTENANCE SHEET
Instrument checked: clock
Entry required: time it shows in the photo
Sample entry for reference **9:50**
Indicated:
**8:59**
